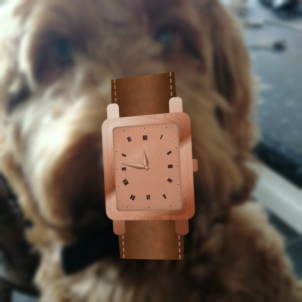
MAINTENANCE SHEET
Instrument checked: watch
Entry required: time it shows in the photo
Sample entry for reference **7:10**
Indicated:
**11:47**
